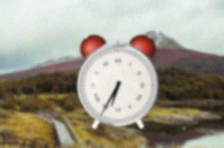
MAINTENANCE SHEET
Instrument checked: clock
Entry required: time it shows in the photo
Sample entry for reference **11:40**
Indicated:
**6:35**
